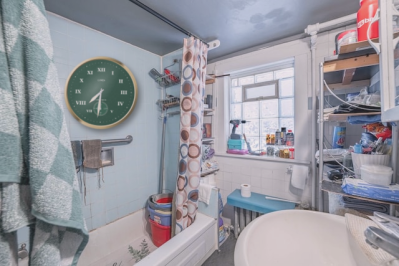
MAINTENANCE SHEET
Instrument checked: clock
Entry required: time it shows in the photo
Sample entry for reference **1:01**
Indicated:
**7:31**
